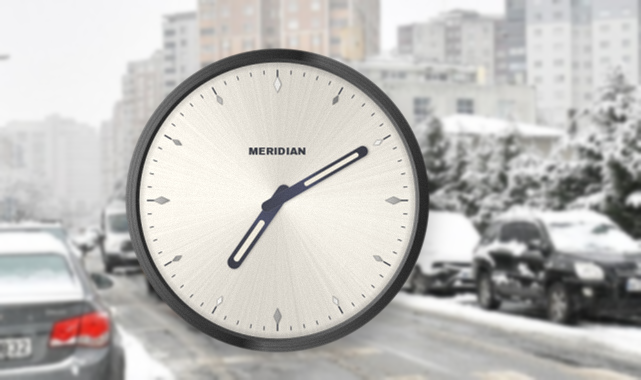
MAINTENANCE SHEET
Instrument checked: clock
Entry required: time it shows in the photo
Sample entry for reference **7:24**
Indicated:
**7:10**
